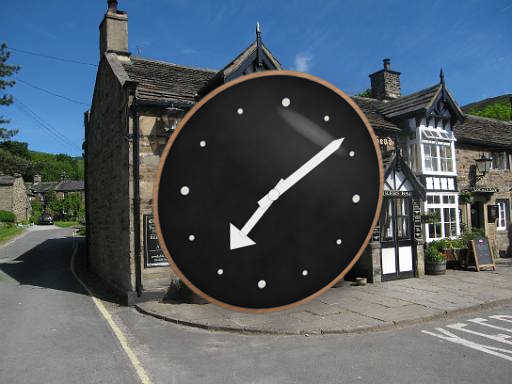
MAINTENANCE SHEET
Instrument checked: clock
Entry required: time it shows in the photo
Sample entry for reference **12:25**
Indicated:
**7:08**
